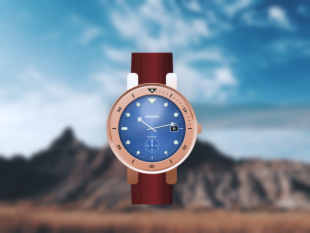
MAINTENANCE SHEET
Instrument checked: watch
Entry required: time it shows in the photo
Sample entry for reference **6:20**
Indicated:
**10:13**
